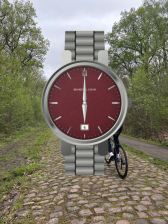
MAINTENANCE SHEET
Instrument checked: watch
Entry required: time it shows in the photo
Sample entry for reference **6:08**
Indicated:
**6:00**
